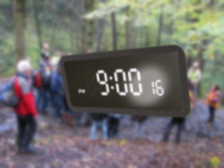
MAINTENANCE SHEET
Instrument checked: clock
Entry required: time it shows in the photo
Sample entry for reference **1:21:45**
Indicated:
**9:00:16**
